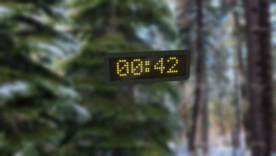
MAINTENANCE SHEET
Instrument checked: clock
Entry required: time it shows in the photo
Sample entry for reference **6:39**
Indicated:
**0:42**
